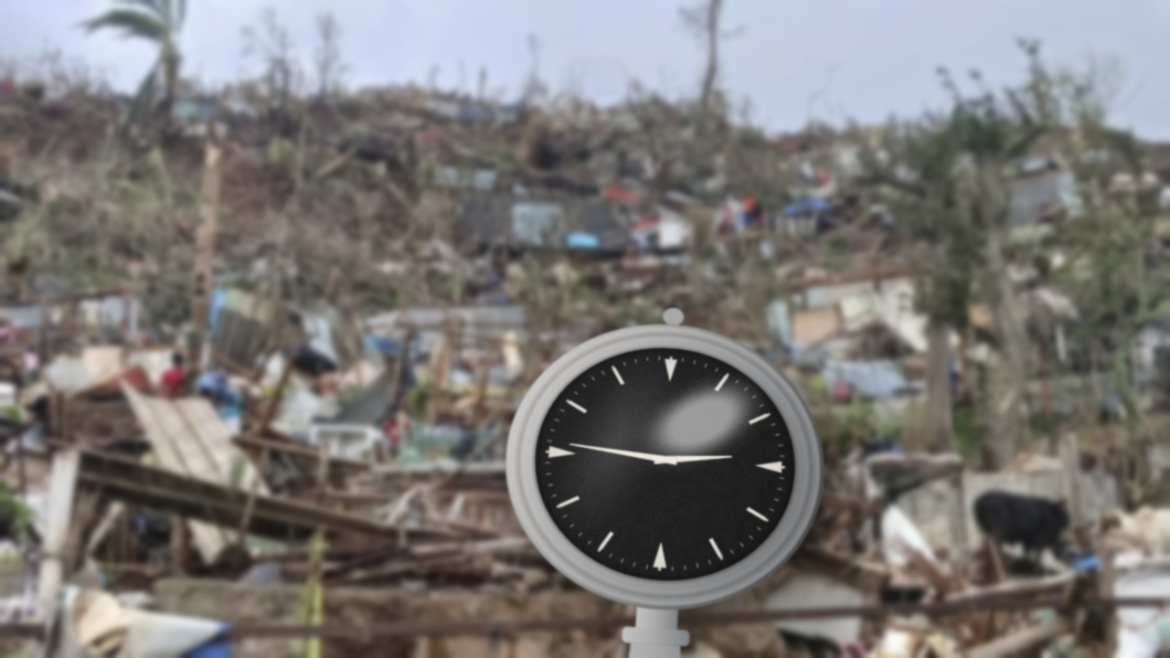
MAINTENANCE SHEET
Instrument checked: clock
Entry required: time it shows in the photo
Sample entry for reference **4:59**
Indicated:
**2:46**
